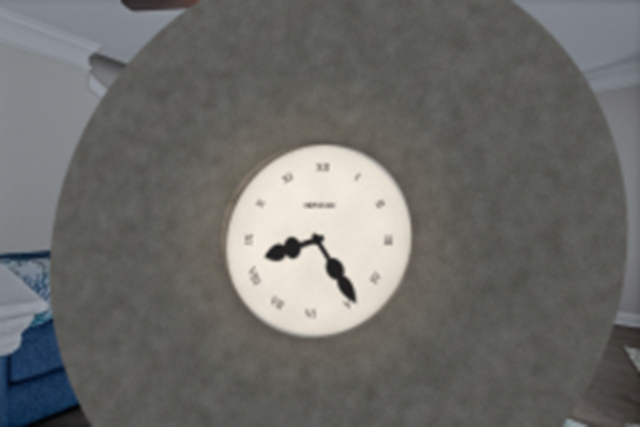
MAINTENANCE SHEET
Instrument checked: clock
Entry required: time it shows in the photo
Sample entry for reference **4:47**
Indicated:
**8:24**
